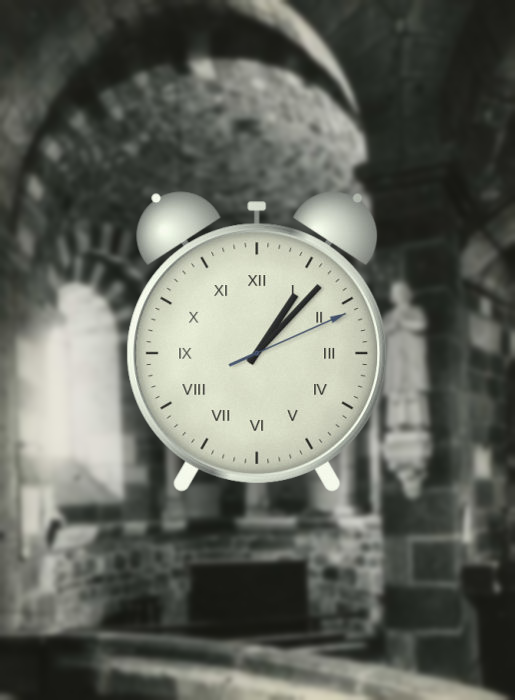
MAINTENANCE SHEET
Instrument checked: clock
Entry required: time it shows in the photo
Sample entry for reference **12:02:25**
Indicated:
**1:07:11**
